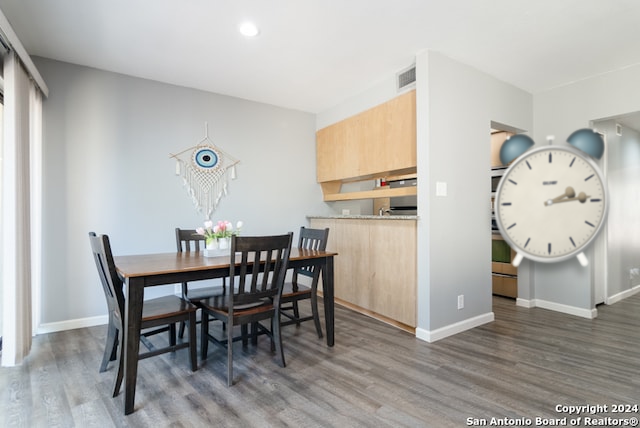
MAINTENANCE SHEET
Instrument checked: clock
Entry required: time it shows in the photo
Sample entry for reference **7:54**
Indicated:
**2:14**
